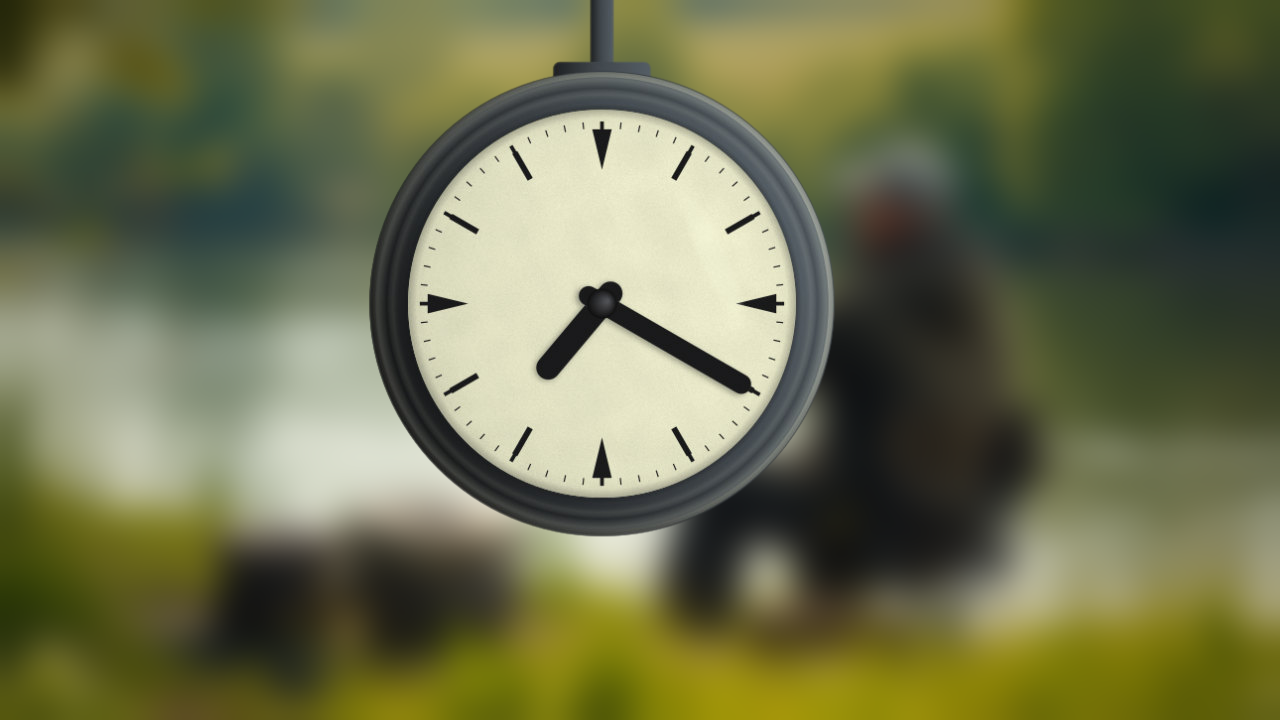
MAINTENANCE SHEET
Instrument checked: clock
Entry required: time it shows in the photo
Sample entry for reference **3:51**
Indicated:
**7:20**
